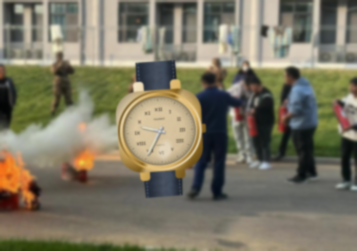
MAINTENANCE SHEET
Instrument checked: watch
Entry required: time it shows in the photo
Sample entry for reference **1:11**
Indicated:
**9:35**
